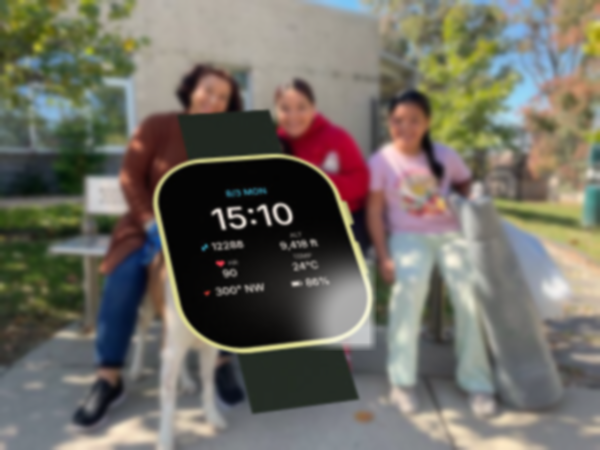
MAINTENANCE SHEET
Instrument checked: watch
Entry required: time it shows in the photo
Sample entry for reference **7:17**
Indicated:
**15:10**
